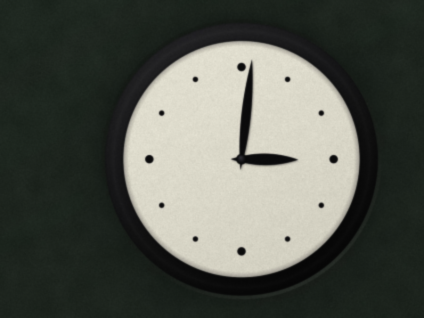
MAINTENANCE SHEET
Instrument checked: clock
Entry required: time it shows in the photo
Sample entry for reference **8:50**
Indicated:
**3:01**
